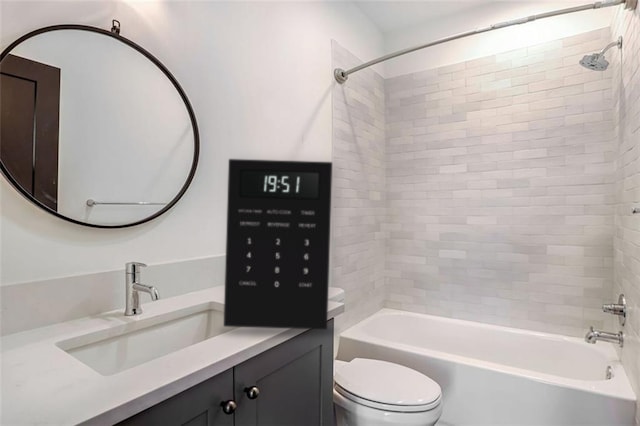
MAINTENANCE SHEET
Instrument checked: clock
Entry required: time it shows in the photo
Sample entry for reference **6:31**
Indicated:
**19:51**
